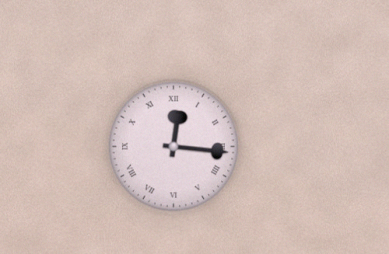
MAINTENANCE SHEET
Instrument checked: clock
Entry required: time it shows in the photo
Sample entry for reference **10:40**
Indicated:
**12:16**
